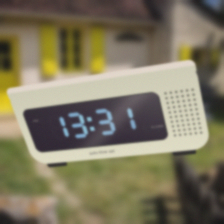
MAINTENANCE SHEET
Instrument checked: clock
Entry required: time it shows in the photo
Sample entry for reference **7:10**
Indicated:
**13:31**
